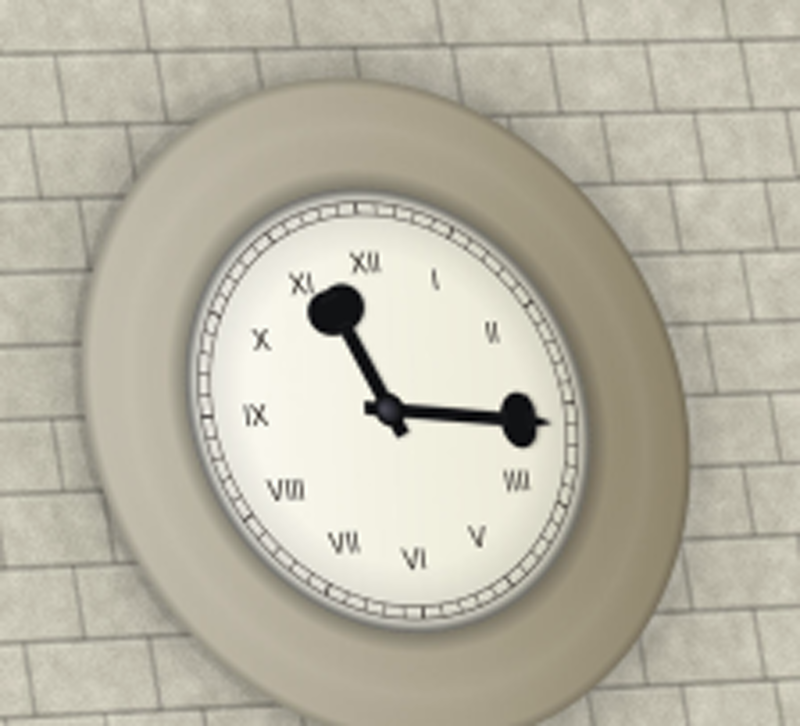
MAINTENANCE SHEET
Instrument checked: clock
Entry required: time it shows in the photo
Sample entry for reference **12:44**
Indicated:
**11:16**
